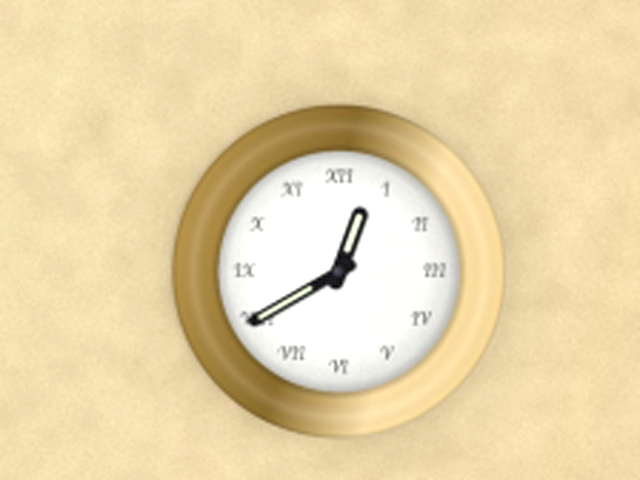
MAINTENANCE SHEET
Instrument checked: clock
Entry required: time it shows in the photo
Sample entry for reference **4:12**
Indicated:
**12:40**
